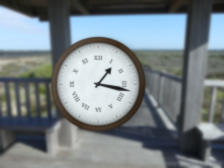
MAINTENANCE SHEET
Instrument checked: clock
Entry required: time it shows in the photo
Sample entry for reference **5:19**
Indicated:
**1:17**
